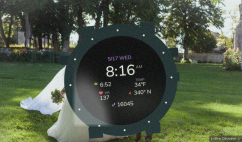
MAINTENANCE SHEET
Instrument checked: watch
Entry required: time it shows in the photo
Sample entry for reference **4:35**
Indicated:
**8:16**
